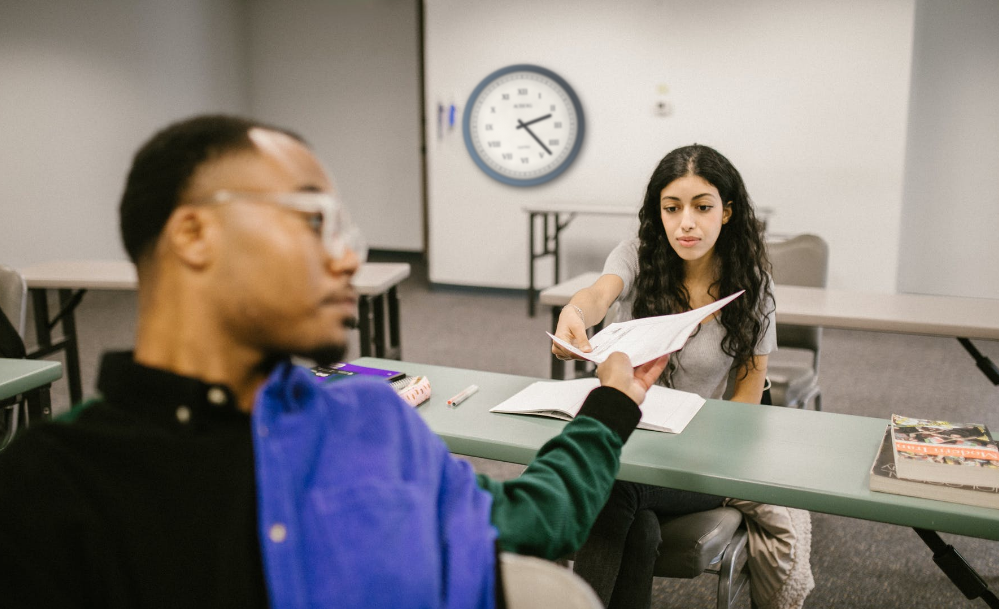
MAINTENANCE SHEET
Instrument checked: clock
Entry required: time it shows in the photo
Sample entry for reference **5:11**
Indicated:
**2:23**
